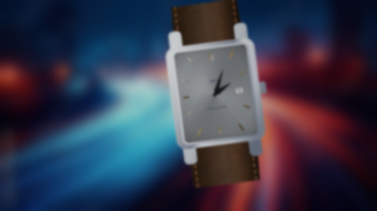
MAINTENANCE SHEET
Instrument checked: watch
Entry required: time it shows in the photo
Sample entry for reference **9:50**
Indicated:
**2:04**
